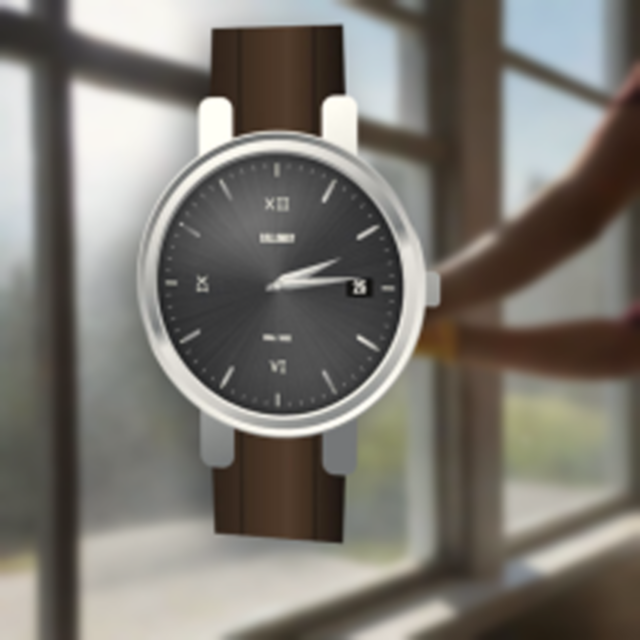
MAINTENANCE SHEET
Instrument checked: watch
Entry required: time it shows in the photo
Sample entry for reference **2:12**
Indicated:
**2:14**
